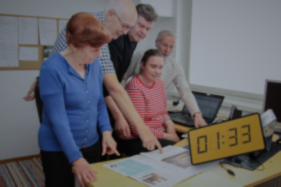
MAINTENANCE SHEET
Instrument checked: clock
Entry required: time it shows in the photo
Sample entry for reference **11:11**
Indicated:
**1:33**
